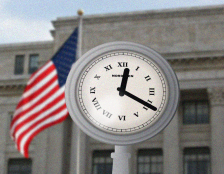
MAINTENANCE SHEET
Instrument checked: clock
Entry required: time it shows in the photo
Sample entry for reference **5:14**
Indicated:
**12:20**
